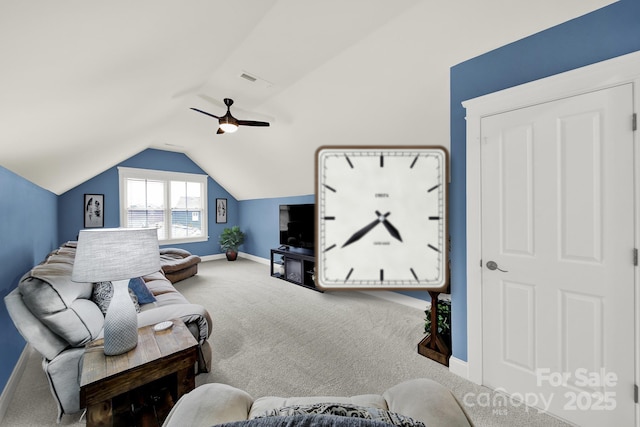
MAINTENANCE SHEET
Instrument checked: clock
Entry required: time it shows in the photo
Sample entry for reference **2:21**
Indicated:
**4:39**
